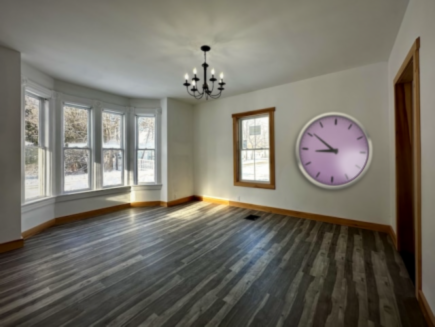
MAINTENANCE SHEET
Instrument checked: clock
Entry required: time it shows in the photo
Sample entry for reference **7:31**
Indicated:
**8:51**
